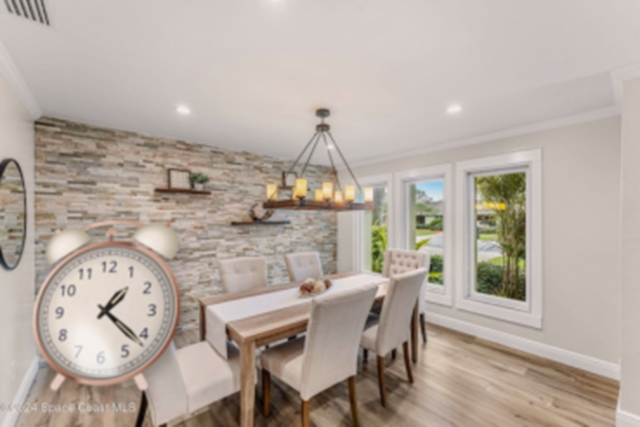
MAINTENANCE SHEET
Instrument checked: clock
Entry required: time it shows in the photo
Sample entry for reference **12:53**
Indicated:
**1:22**
